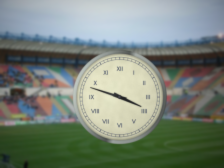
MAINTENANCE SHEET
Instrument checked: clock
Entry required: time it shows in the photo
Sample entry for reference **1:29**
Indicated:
**3:48**
